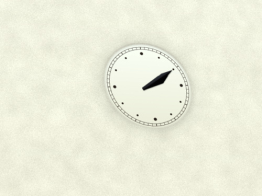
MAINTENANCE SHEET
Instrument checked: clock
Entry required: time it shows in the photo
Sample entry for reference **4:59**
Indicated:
**2:10**
